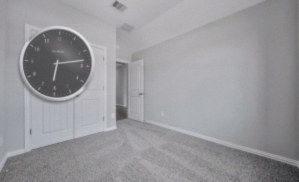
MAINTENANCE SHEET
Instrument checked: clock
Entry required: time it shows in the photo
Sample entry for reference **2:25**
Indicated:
**6:13**
